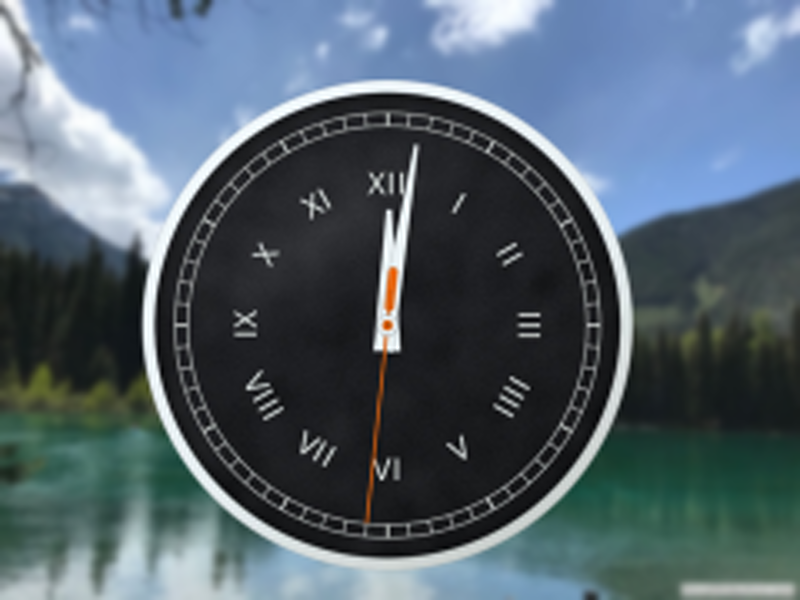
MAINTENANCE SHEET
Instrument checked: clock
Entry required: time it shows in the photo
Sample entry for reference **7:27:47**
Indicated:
**12:01:31**
